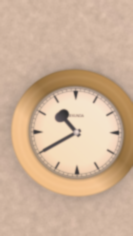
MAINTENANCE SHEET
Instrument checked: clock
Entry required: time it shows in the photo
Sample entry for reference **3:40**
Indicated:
**10:40**
